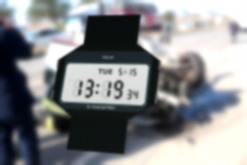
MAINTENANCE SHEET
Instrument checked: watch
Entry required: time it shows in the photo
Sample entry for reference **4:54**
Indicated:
**13:19**
